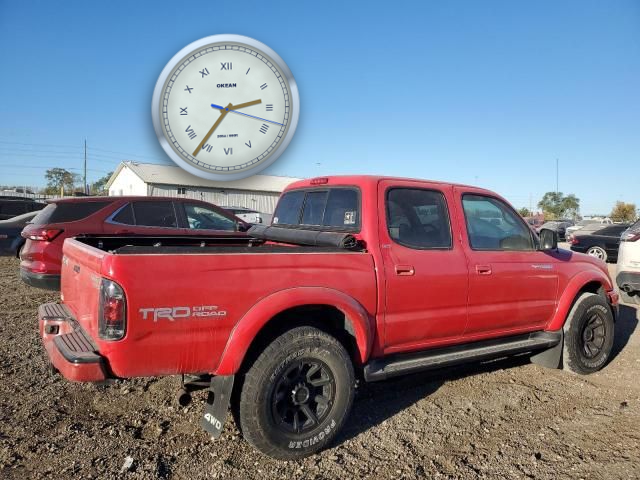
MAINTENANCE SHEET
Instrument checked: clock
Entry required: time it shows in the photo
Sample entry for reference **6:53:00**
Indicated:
**2:36:18**
